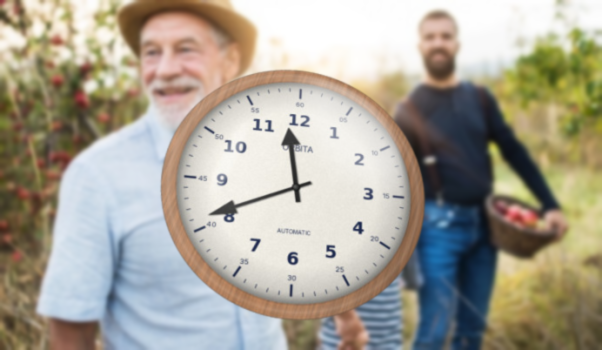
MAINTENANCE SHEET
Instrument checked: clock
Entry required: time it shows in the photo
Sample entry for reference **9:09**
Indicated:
**11:41**
